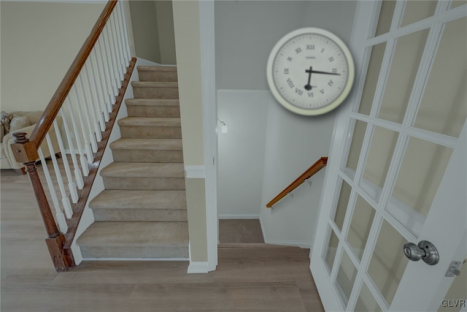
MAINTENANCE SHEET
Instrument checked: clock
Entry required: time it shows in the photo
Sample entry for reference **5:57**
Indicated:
**6:16**
